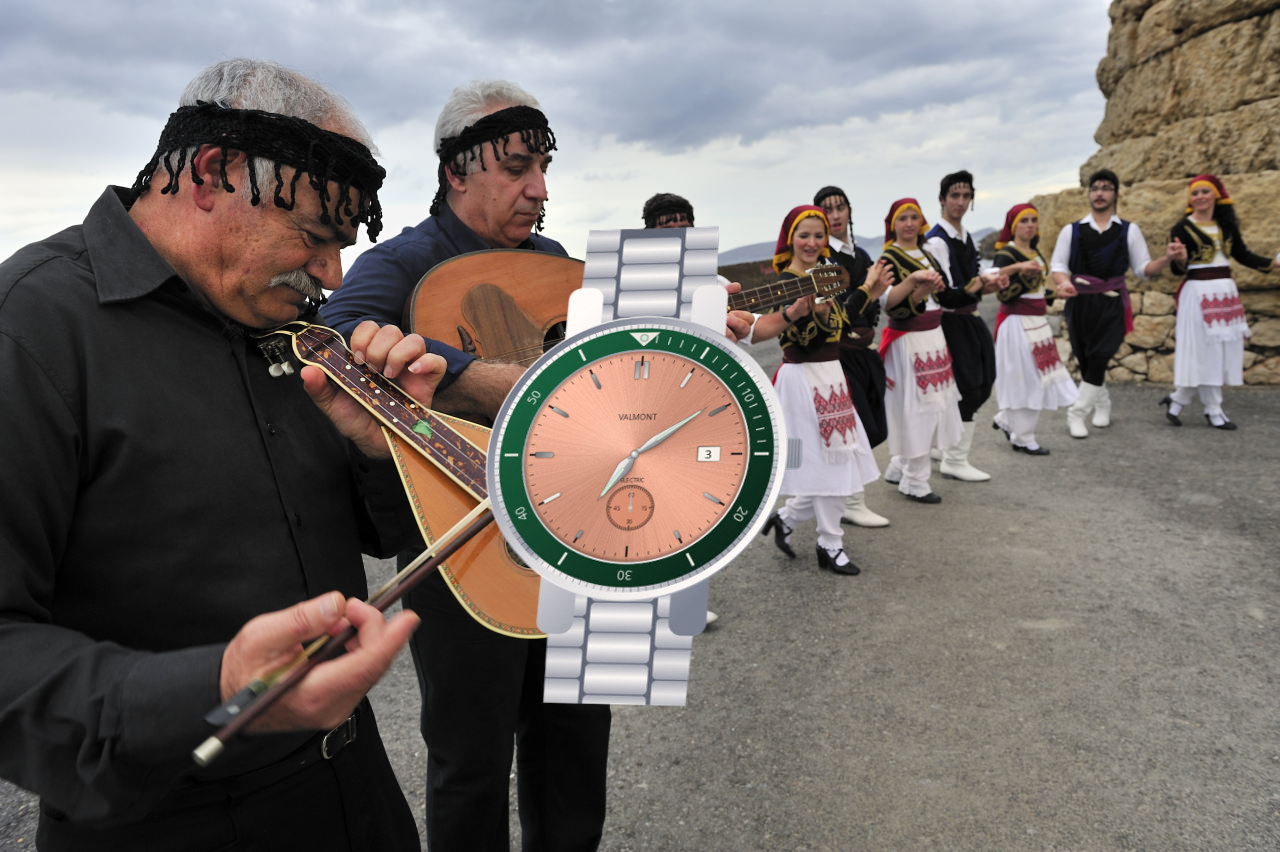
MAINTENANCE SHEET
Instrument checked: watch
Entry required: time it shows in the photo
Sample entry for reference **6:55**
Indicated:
**7:09**
